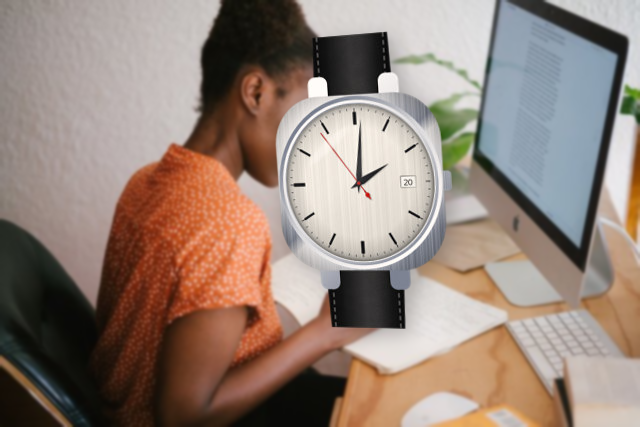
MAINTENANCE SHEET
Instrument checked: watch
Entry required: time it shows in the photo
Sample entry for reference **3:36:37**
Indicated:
**2:00:54**
